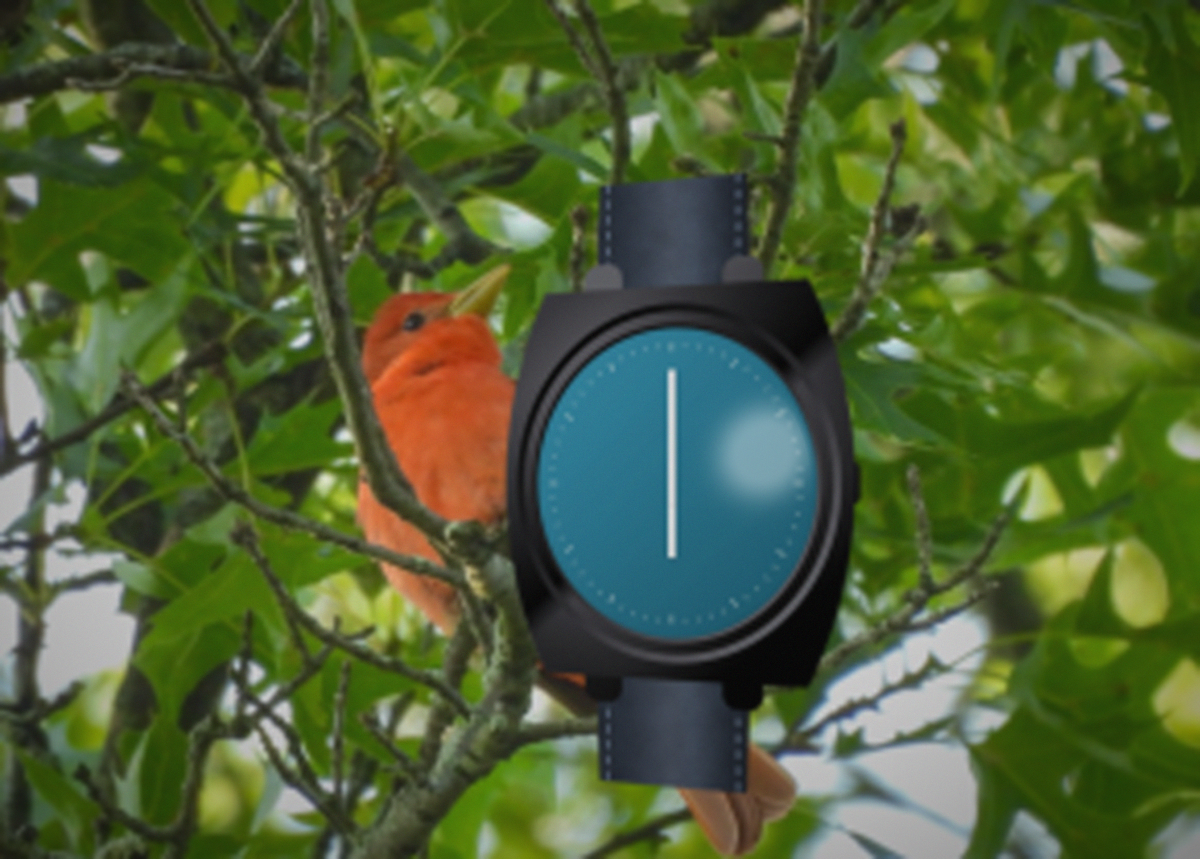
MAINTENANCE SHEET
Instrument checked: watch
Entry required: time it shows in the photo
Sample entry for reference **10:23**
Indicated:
**6:00**
